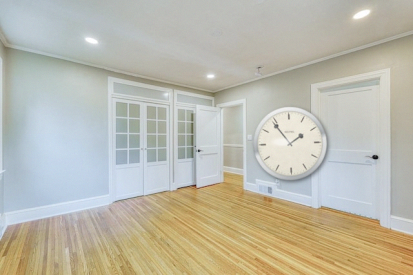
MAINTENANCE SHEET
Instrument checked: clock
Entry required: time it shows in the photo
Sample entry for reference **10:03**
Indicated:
**1:54**
